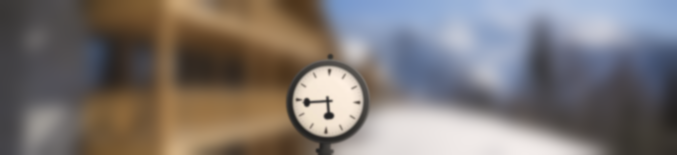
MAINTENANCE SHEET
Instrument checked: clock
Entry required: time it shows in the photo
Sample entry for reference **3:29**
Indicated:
**5:44**
